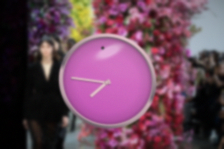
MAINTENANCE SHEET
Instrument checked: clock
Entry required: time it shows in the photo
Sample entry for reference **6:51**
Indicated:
**7:47**
